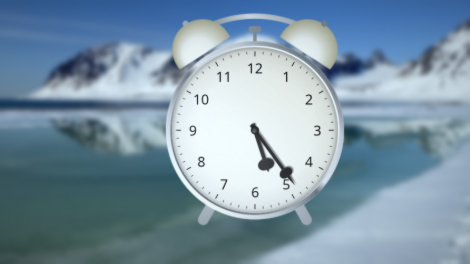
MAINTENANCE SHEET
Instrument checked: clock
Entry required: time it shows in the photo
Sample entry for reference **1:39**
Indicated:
**5:24**
